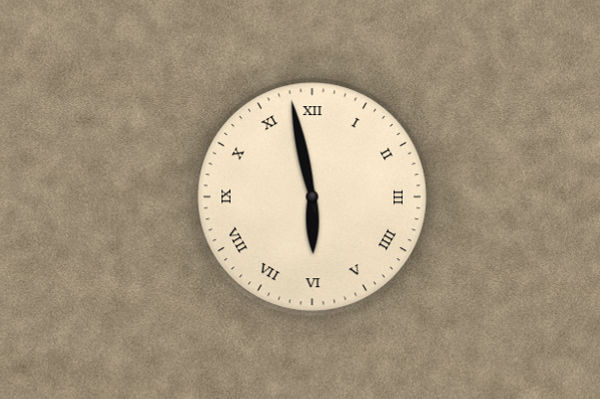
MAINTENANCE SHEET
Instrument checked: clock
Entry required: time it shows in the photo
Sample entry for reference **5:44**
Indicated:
**5:58**
